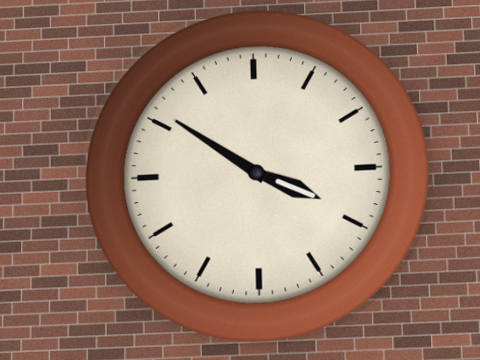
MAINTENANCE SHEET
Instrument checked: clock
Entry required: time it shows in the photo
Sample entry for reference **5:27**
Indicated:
**3:51**
